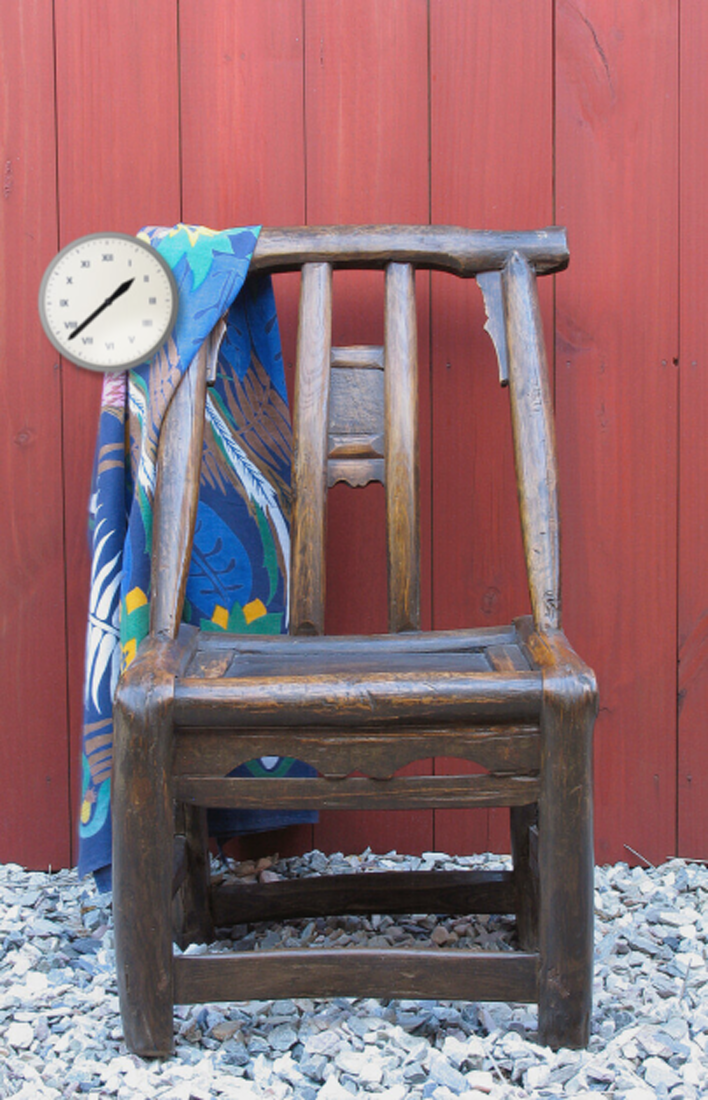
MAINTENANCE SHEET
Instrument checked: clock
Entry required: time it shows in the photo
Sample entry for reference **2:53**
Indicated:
**1:38**
